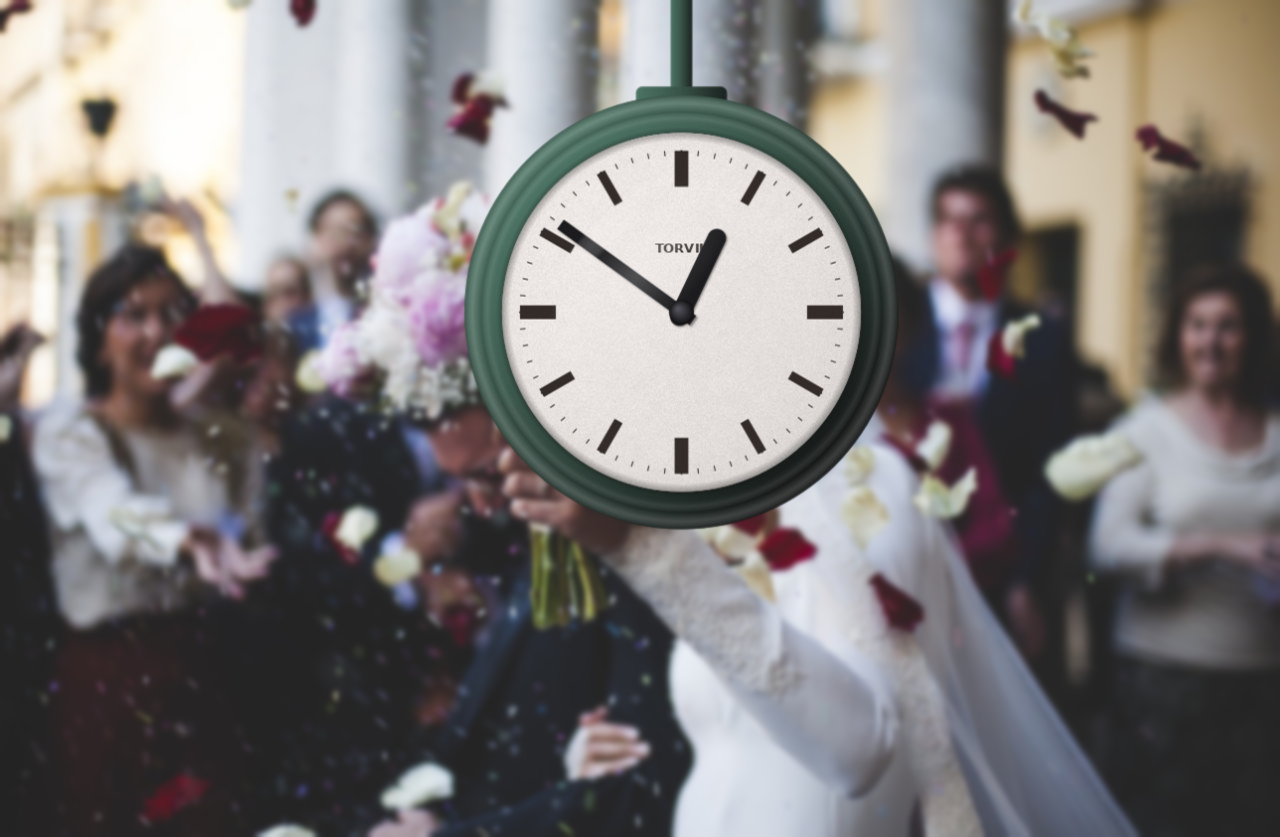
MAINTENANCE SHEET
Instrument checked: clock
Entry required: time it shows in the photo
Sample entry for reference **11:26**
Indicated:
**12:51**
